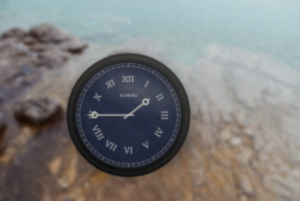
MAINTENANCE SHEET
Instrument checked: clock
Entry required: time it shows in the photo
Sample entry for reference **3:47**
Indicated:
**1:45**
